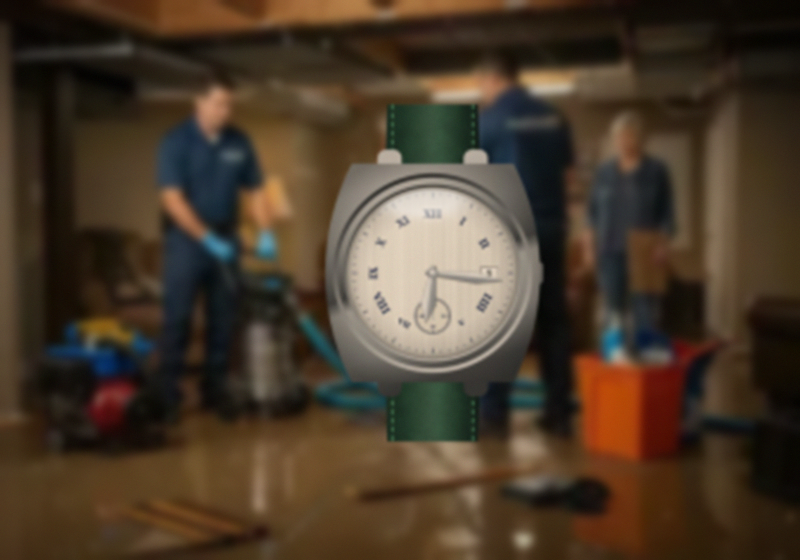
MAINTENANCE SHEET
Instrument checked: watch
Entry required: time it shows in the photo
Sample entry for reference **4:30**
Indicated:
**6:16**
